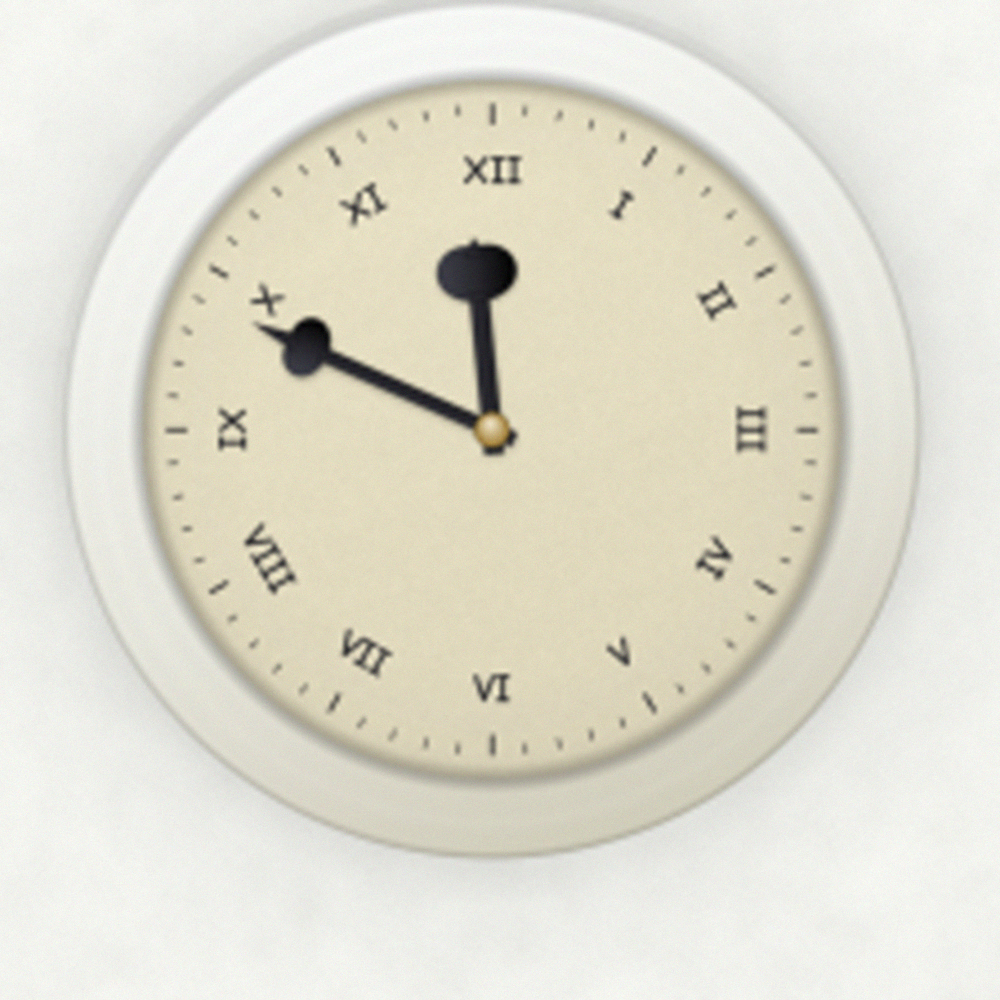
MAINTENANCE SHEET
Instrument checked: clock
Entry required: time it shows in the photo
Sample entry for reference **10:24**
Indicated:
**11:49**
